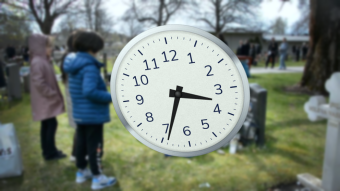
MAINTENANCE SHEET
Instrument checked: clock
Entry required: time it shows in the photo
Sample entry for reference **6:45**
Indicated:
**3:34**
